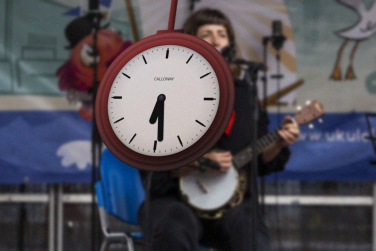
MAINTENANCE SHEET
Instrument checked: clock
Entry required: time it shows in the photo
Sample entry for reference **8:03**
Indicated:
**6:29**
